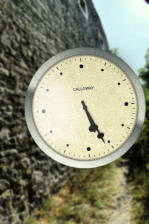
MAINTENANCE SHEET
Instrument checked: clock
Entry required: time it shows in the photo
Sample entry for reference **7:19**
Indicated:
**5:26**
